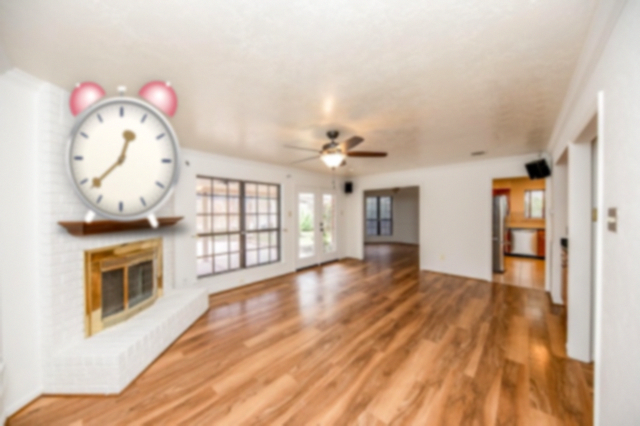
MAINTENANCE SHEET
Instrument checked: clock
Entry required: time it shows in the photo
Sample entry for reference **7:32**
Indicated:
**12:38**
